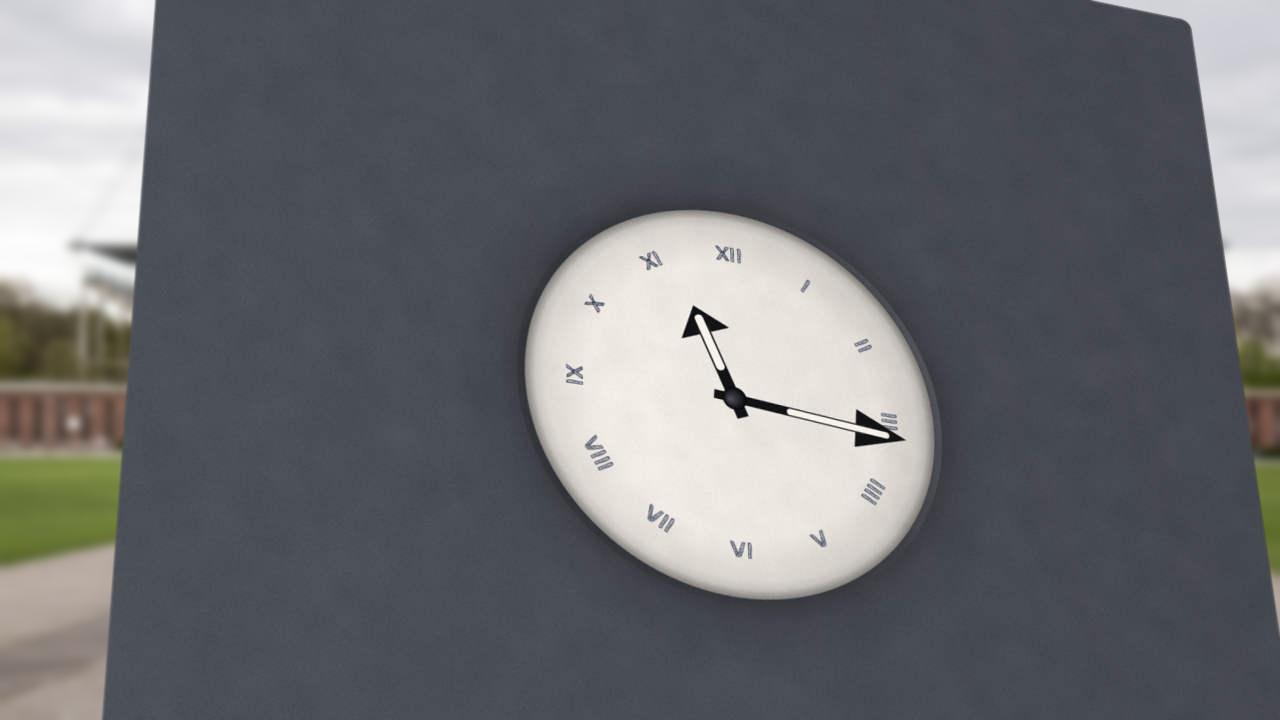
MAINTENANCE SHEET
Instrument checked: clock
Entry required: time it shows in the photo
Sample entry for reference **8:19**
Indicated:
**11:16**
